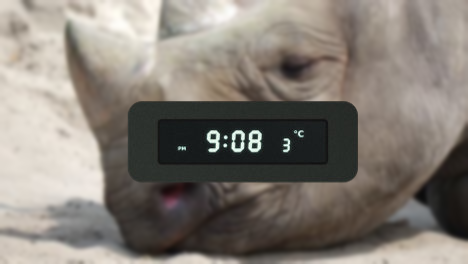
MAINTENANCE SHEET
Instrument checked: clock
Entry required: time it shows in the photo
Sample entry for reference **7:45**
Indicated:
**9:08**
